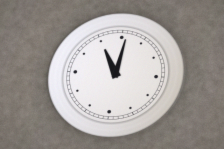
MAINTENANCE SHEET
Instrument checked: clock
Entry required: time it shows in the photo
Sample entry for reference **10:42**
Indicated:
**11:01**
